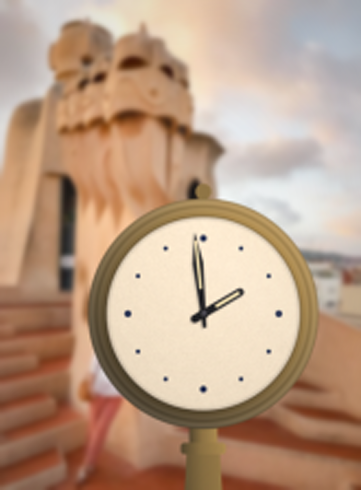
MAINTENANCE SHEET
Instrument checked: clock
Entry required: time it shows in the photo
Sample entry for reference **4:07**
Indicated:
**1:59**
